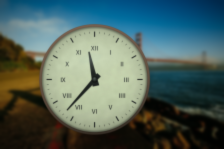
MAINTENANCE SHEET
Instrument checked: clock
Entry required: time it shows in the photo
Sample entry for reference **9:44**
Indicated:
**11:37**
